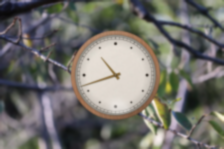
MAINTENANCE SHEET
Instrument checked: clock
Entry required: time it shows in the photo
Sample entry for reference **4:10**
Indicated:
**10:42**
